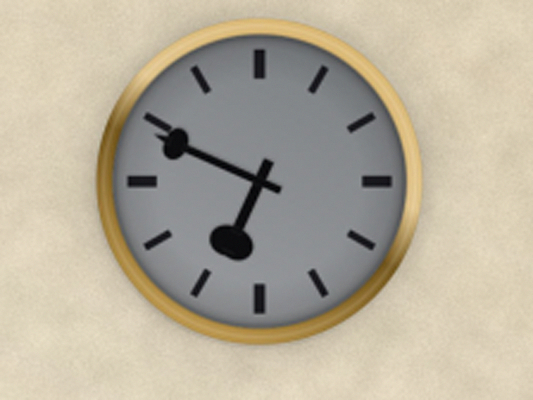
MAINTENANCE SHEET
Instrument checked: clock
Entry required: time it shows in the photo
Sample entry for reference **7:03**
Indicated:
**6:49**
